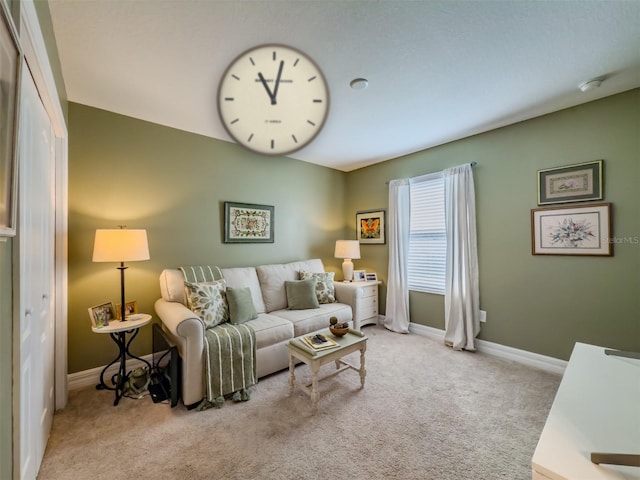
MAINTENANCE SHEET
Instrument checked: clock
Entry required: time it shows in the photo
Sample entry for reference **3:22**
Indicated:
**11:02**
